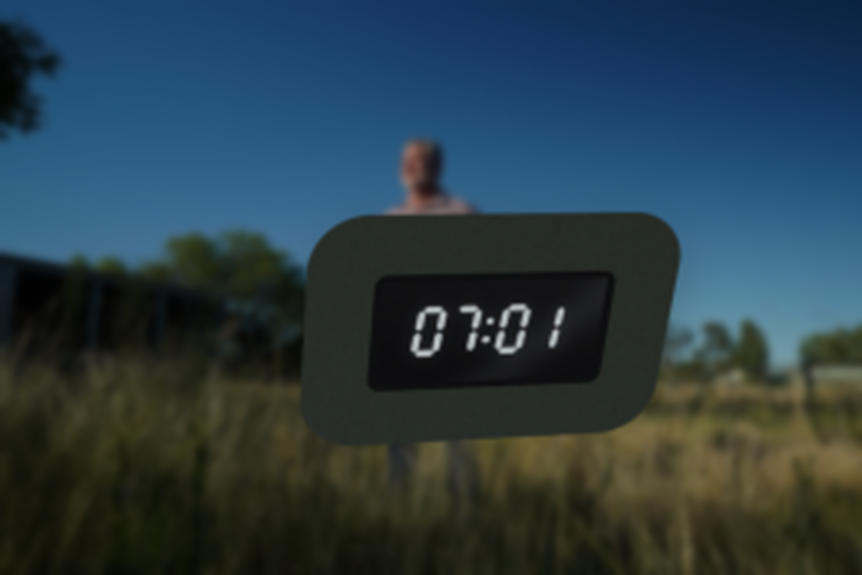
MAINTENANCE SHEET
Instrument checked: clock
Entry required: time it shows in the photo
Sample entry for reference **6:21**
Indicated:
**7:01**
